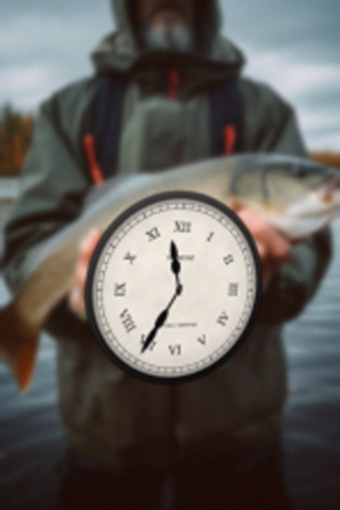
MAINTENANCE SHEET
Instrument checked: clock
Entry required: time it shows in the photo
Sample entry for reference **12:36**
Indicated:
**11:35**
